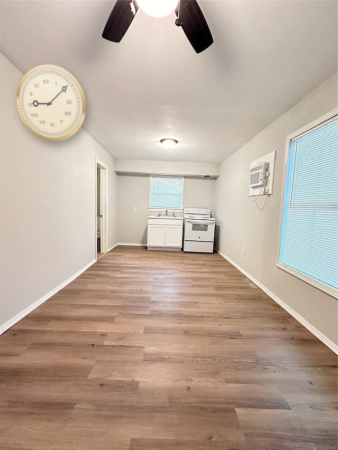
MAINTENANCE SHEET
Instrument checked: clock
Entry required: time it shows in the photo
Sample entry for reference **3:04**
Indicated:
**9:09**
